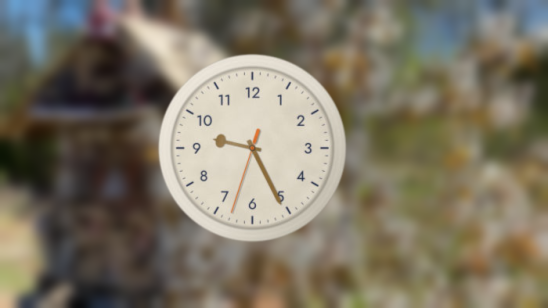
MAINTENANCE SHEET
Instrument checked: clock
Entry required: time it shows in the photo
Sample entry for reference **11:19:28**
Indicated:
**9:25:33**
